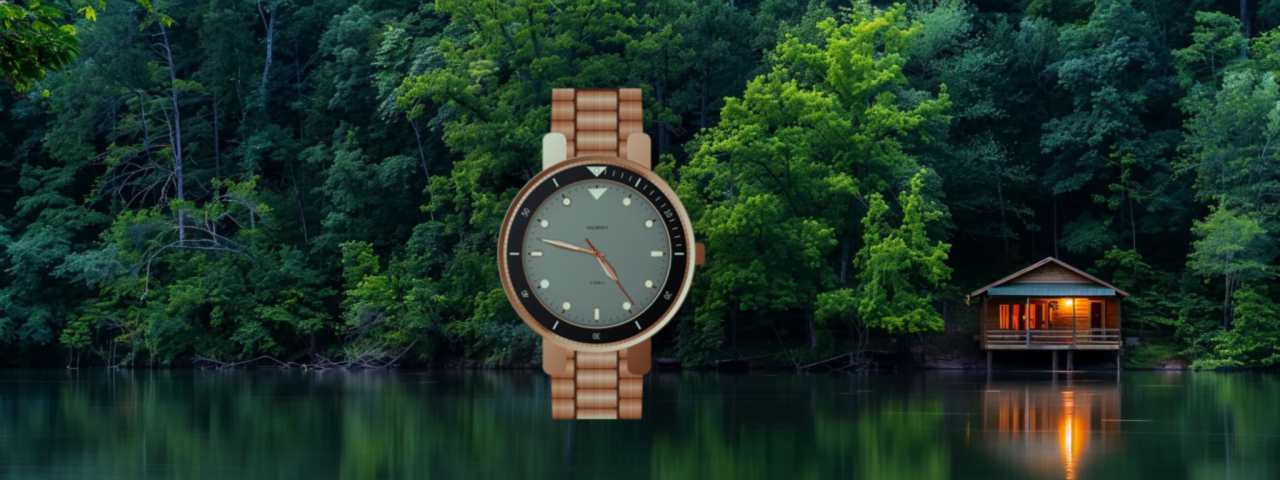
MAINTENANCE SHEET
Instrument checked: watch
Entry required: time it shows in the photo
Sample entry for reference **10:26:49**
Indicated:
**4:47:24**
